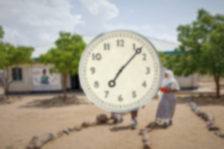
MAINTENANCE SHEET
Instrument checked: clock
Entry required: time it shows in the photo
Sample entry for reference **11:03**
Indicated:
**7:07**
